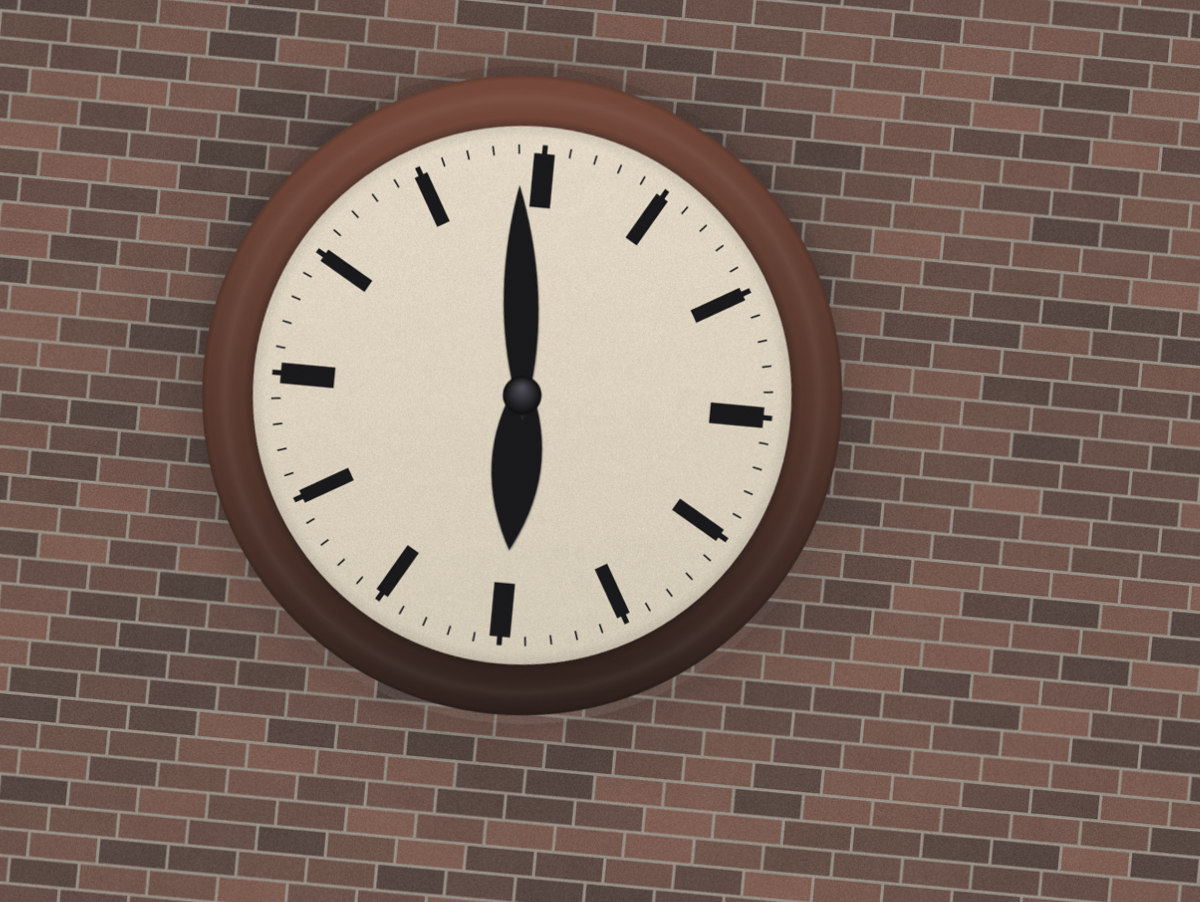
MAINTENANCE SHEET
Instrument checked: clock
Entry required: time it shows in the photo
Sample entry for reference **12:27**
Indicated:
**5:59**
